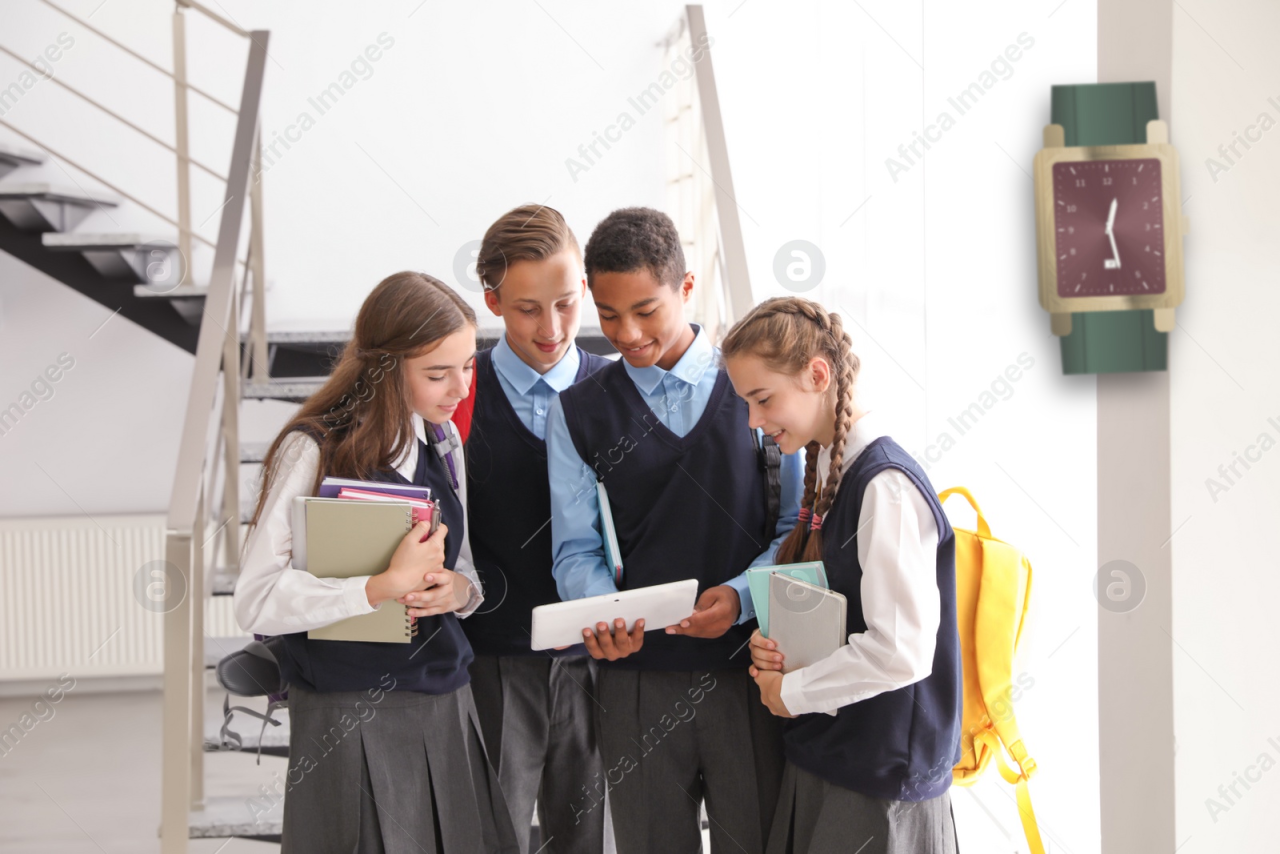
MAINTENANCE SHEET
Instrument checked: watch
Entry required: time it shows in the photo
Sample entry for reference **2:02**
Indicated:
**12:28**
